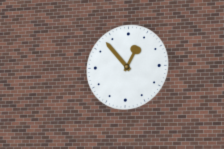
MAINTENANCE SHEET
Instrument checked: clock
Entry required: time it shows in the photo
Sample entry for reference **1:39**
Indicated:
**12:53**
